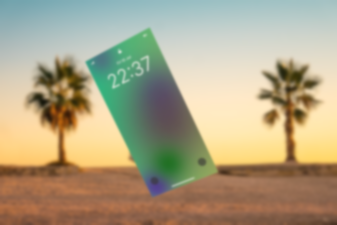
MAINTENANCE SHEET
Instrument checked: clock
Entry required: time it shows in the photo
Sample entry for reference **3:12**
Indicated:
**22:37**
